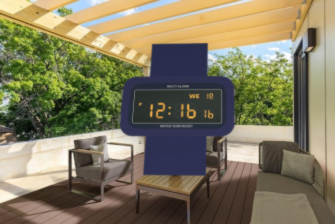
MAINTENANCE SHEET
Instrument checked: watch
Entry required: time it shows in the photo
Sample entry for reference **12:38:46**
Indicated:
**12:16:16**
